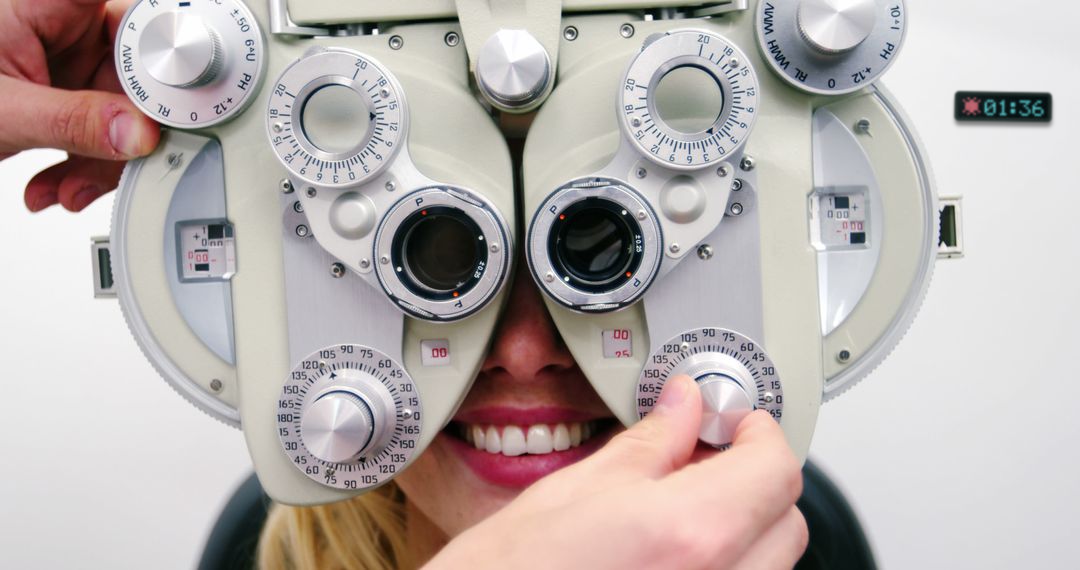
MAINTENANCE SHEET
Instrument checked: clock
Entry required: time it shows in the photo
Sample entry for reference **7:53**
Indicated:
**1:36**
